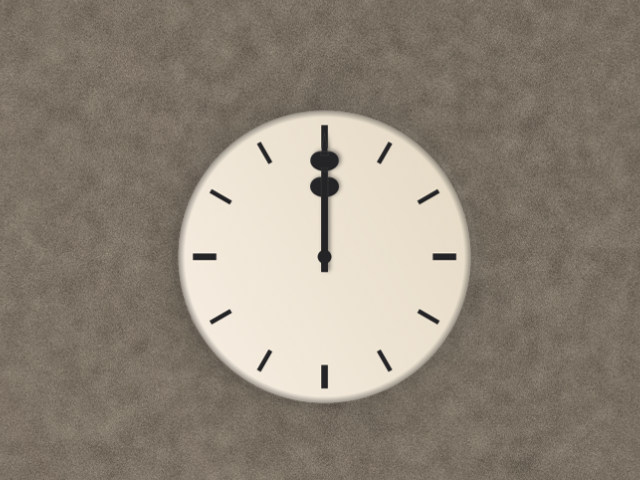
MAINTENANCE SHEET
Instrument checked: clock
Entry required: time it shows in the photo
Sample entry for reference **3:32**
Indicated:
**12:00**
